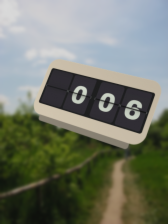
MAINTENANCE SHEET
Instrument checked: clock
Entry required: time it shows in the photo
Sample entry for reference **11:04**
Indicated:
**0:06**
